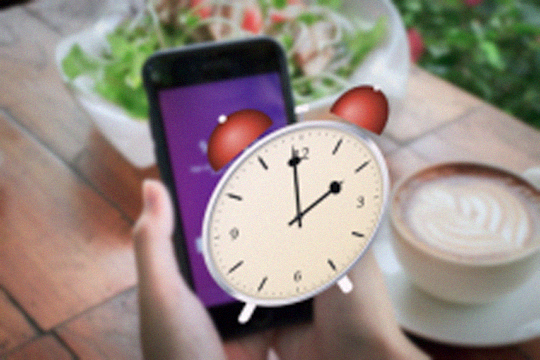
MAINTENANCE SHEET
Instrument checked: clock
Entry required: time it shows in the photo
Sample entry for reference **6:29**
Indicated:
**1:59**
